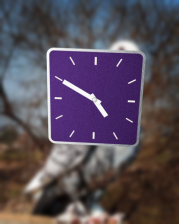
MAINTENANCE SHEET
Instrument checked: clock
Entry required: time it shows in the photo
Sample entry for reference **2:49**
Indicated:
**4:50**
